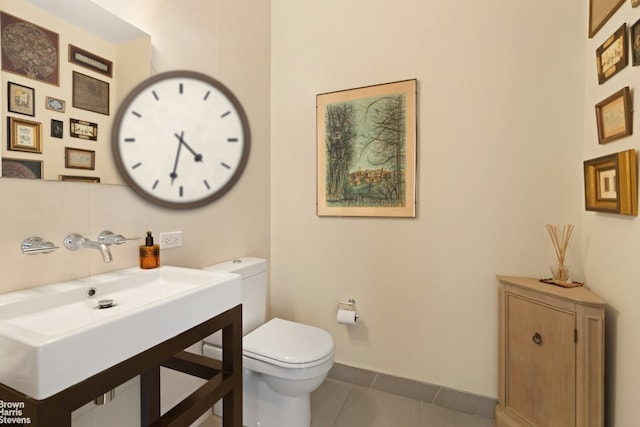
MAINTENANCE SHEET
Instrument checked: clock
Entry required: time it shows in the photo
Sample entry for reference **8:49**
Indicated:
**4:32**
